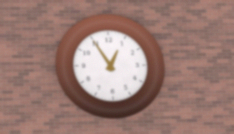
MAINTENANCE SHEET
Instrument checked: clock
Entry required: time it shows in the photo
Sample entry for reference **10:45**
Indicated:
**12:55**
